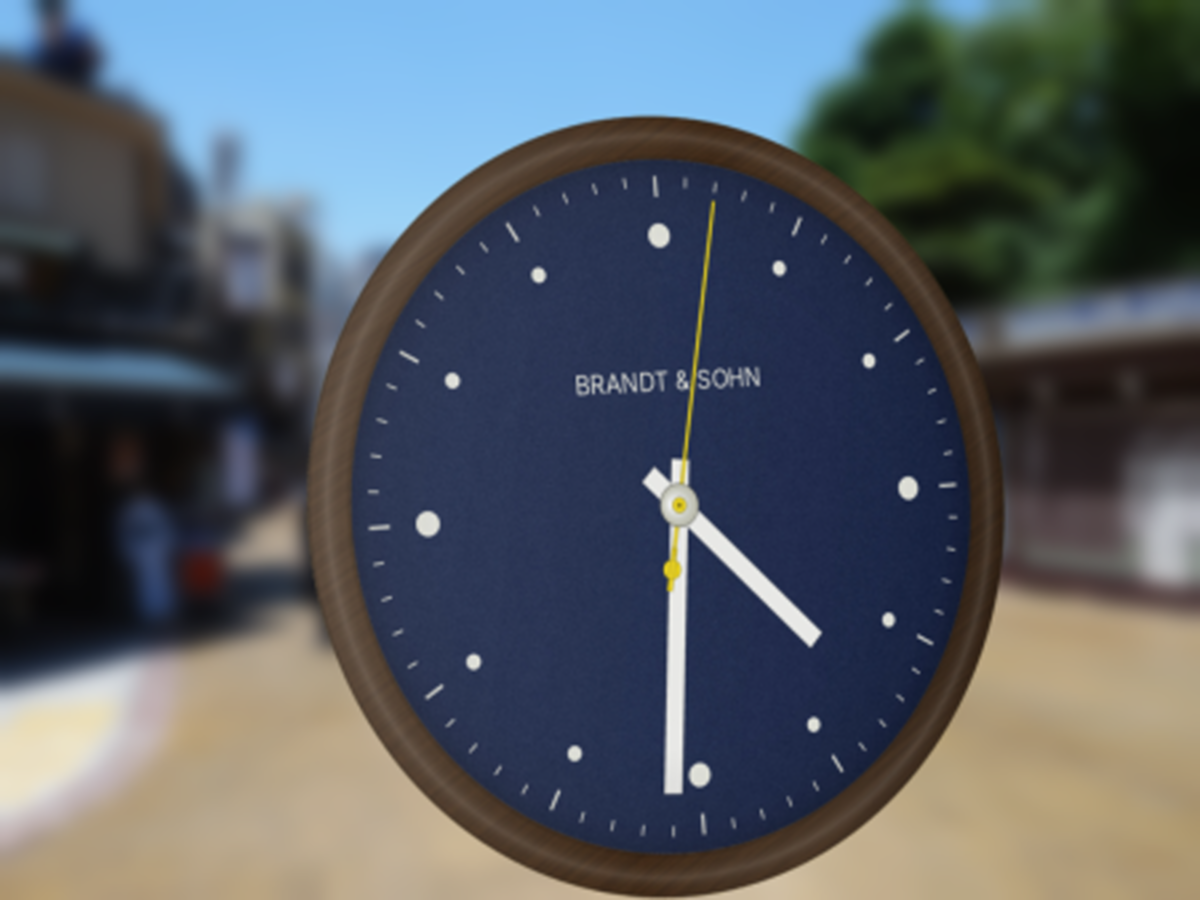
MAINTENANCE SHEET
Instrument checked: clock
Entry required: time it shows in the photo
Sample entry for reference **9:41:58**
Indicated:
**4:31:02**
